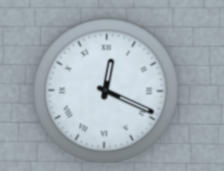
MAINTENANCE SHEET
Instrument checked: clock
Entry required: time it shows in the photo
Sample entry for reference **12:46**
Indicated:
**12:19**
